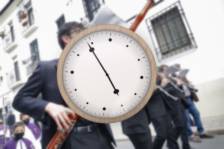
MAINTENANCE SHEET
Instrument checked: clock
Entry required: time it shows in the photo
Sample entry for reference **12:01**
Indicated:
**4:54**
